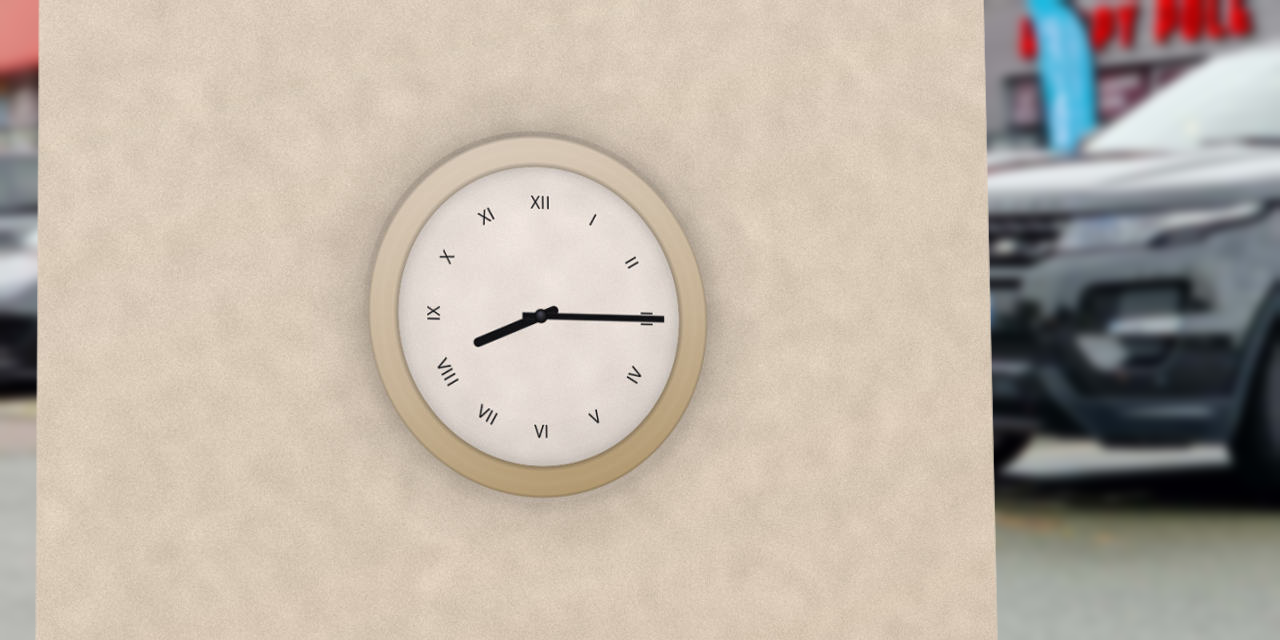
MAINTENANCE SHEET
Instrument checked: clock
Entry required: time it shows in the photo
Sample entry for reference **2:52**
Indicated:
**8:15**
